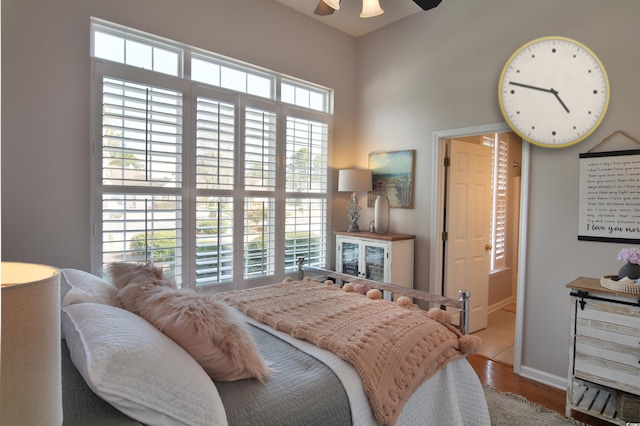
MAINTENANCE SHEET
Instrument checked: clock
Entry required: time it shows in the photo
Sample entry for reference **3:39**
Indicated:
**4:47**
